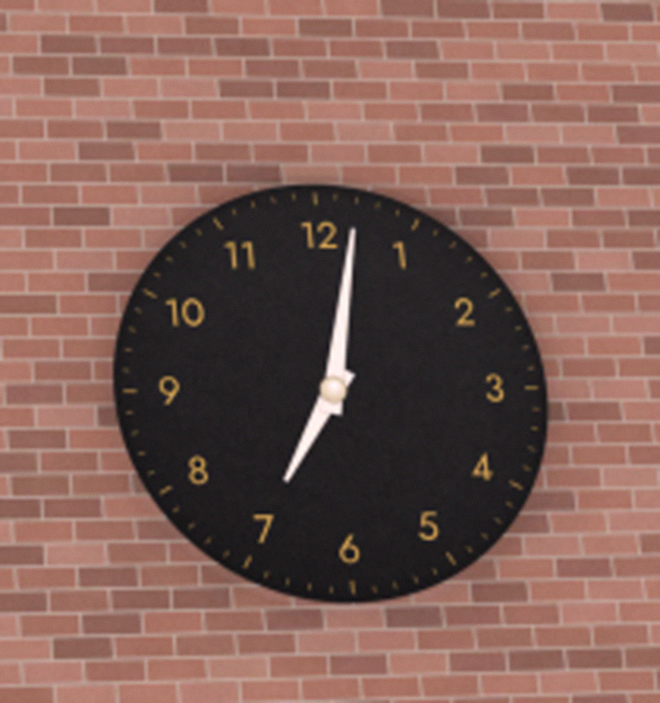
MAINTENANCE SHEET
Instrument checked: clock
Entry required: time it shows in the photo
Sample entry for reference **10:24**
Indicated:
**7:02**
